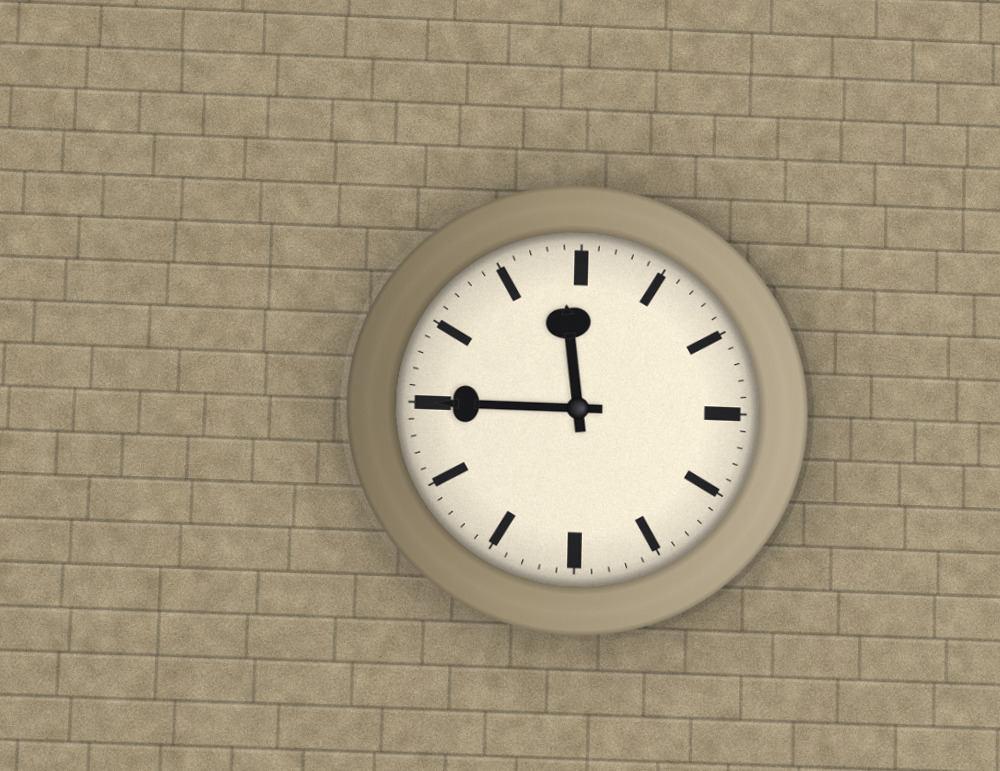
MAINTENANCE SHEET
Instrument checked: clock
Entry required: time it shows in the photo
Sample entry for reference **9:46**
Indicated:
**11:45**
